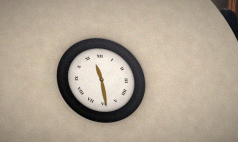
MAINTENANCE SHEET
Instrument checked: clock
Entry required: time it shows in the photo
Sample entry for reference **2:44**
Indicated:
**11:29**
